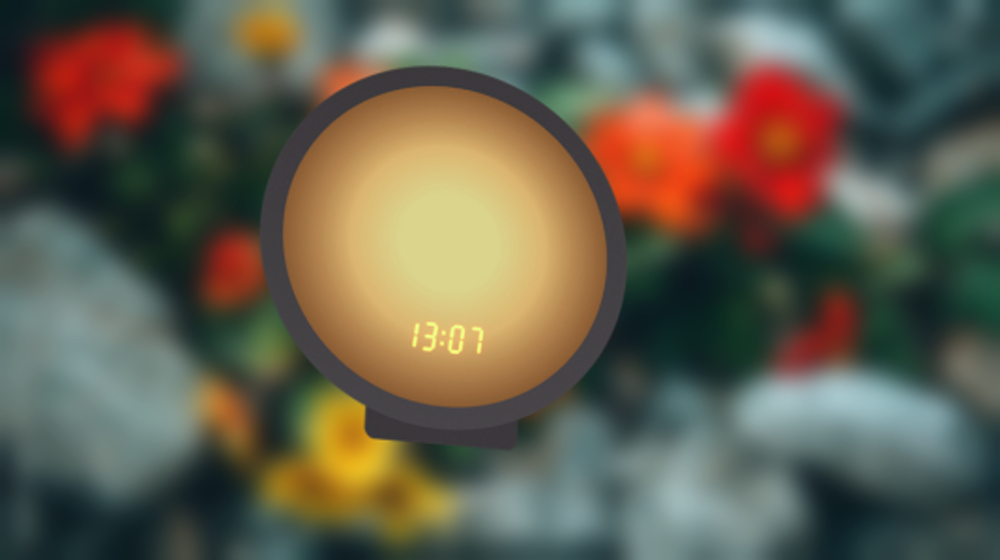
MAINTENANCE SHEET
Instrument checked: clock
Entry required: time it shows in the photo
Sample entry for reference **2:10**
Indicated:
**13:07**
